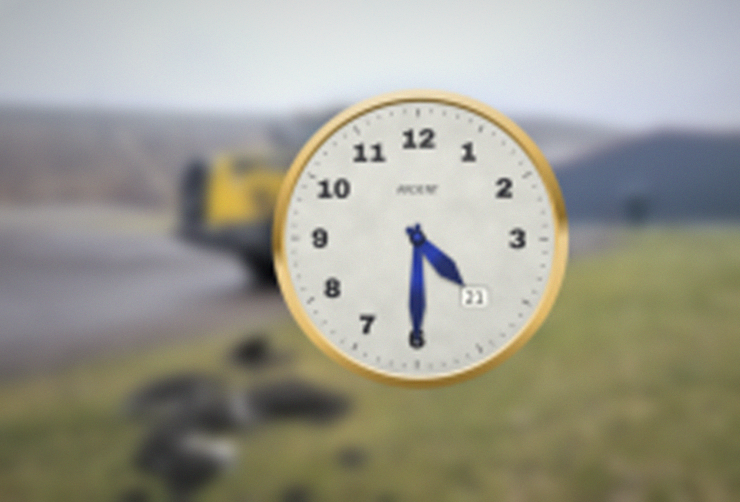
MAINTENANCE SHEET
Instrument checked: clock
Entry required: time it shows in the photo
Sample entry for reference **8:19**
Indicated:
**4:30**
